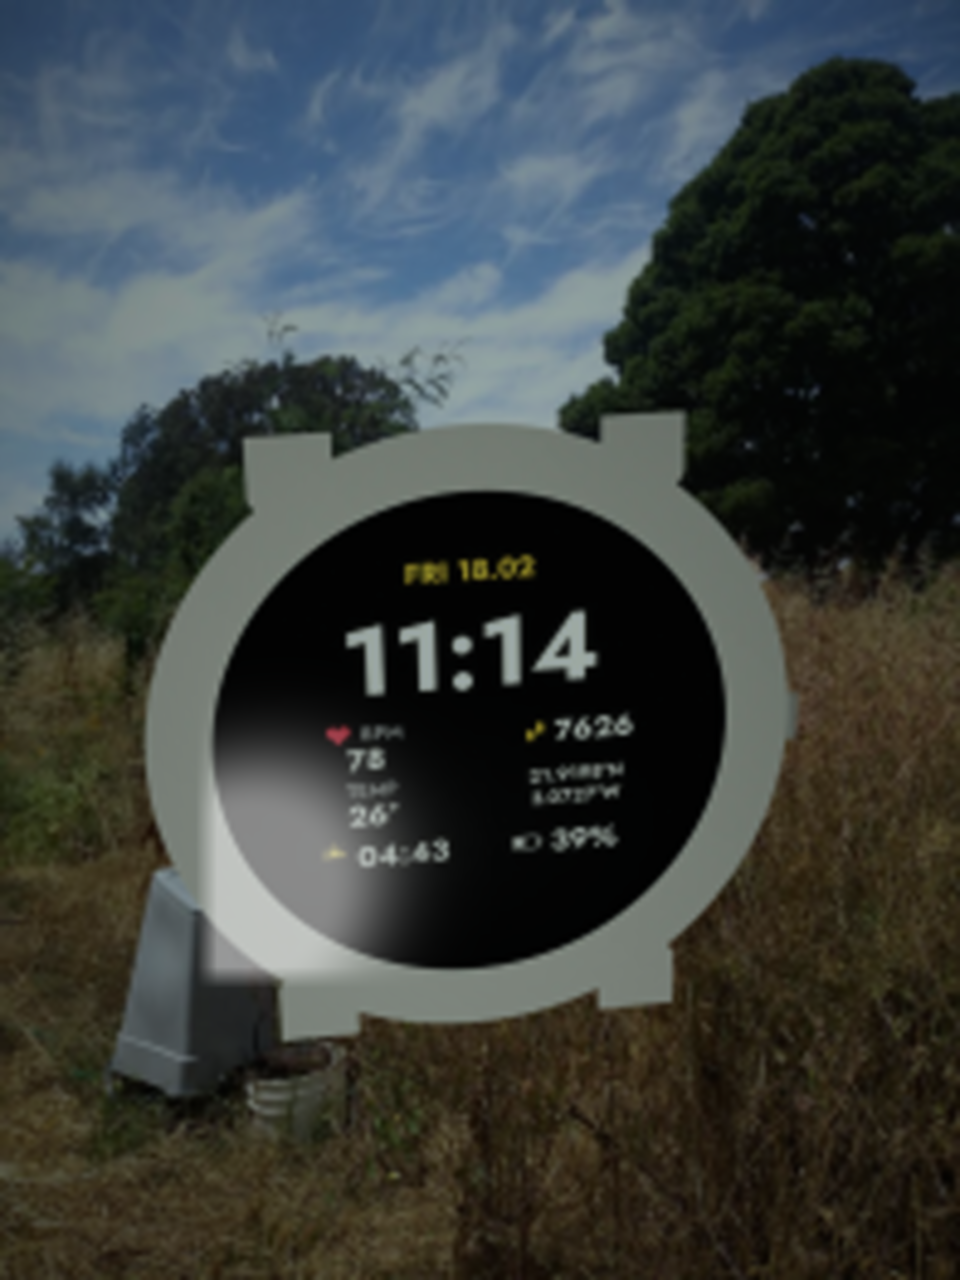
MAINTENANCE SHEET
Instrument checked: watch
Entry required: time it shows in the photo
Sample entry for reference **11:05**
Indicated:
**11:14**
